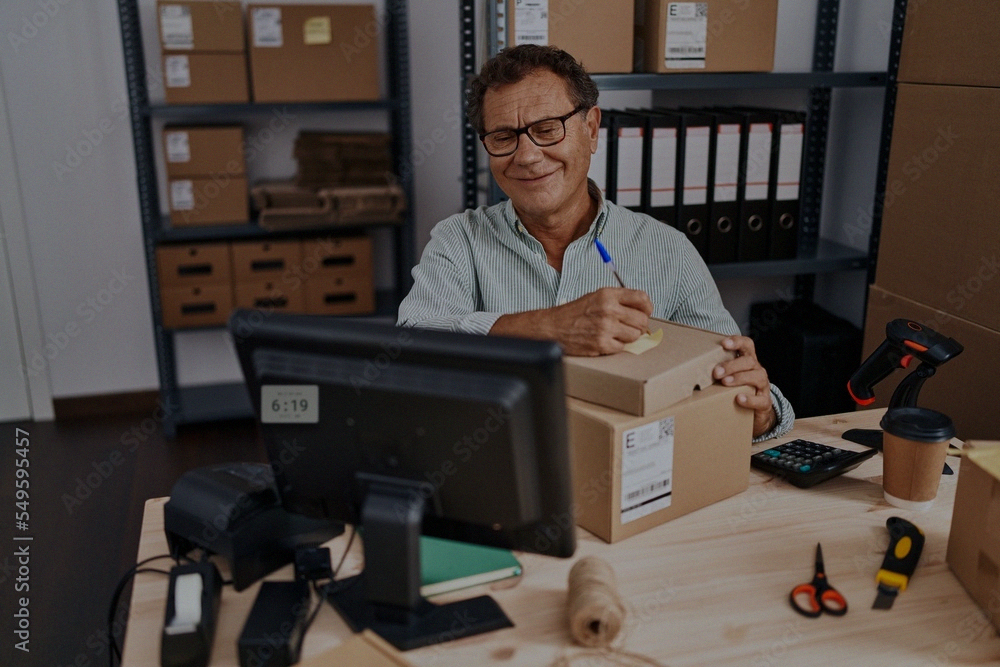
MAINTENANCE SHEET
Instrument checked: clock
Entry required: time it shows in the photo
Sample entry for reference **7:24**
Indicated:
**6:19**
